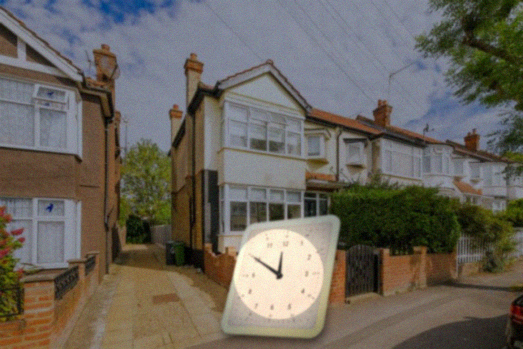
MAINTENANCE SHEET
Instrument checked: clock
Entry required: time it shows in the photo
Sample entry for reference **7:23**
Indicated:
**11:50**
